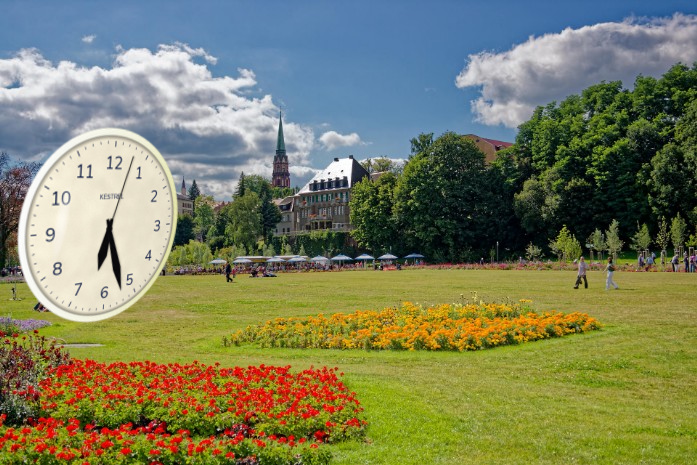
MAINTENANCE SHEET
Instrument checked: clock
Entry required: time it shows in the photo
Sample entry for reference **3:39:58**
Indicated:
**6:27:03**
